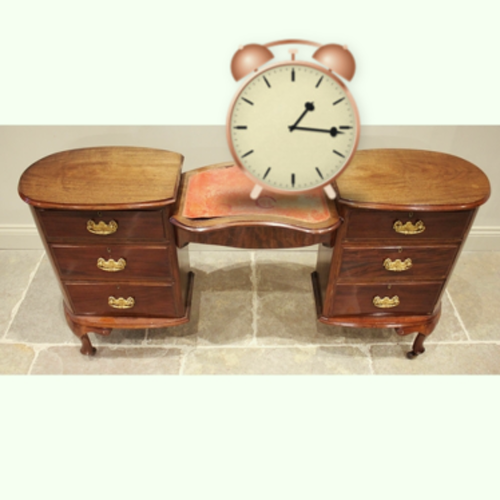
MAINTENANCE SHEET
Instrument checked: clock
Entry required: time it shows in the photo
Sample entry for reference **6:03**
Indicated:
**1:16**
